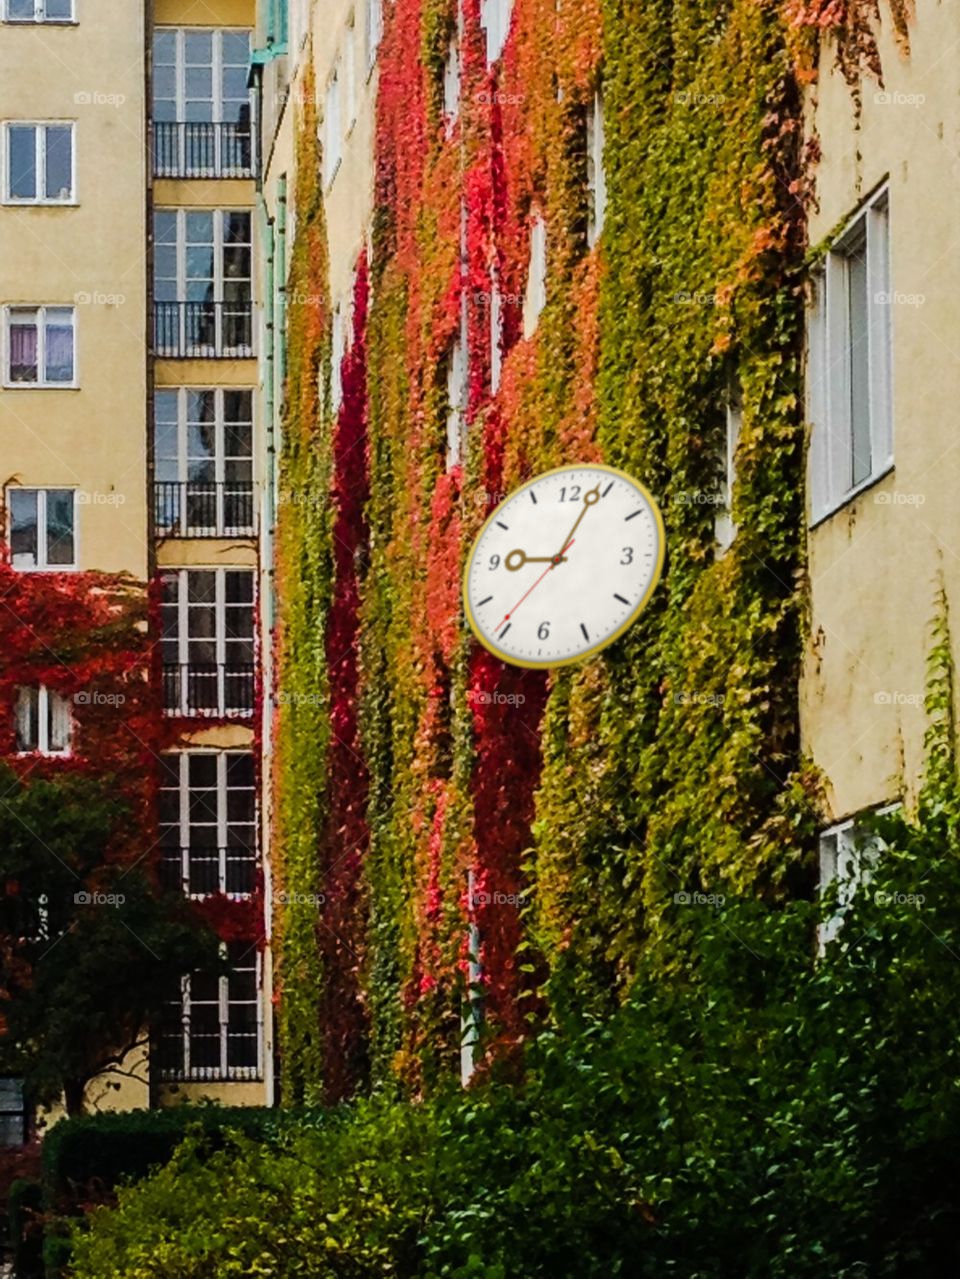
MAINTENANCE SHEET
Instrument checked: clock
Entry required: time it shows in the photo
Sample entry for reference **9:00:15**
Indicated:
**9:03:36**
